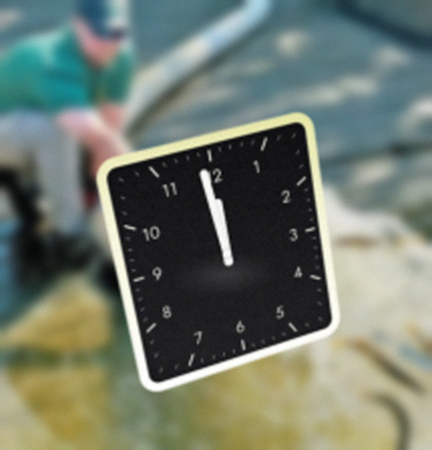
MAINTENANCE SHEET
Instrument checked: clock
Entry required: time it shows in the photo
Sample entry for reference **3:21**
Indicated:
**11:59**
